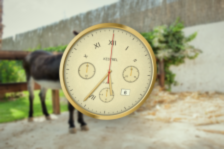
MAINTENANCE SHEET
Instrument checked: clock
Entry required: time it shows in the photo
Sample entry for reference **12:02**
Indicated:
**5:36**
